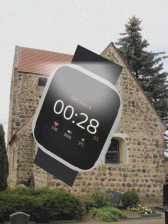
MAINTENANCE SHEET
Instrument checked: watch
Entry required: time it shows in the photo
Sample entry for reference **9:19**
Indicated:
**0:28**
